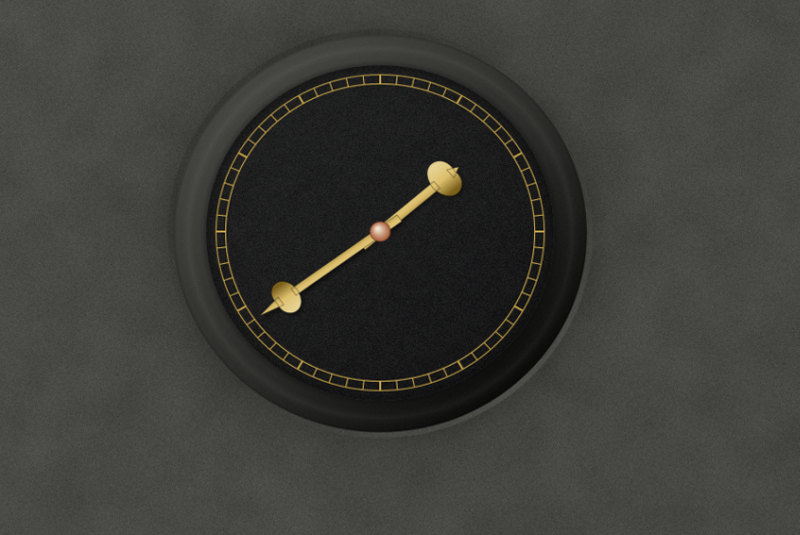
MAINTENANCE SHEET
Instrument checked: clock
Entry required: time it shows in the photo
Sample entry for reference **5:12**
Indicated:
**1:39**
